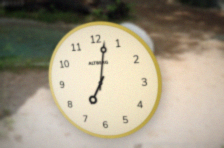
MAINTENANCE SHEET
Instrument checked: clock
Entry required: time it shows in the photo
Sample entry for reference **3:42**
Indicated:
**7:02**
